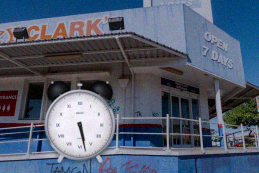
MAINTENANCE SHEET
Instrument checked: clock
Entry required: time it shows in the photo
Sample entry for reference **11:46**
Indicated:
**5:28**
